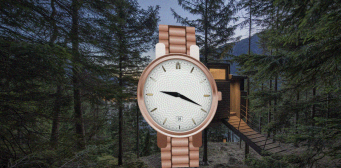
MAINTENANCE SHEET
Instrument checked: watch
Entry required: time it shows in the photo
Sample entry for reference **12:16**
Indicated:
**9:19**
